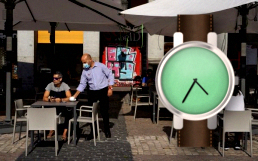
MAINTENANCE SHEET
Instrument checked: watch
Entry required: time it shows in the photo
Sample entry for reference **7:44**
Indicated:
**4:35**
